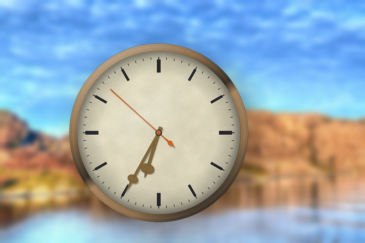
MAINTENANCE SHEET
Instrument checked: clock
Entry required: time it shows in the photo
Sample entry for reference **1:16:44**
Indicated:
**6:34:52**
